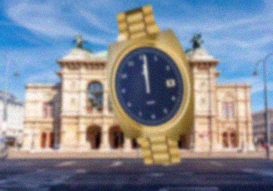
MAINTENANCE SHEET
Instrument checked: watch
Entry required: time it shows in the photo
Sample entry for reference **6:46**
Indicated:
**12:01**
